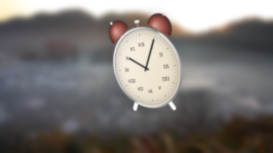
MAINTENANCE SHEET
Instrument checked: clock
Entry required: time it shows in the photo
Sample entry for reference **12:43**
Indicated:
**10:05**
